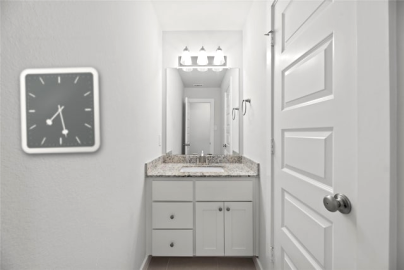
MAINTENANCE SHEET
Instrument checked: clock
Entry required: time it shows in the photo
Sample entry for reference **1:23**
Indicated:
**7:28**
